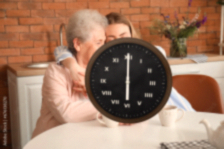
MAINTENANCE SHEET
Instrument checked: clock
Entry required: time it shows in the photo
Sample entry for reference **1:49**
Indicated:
**6:00**
